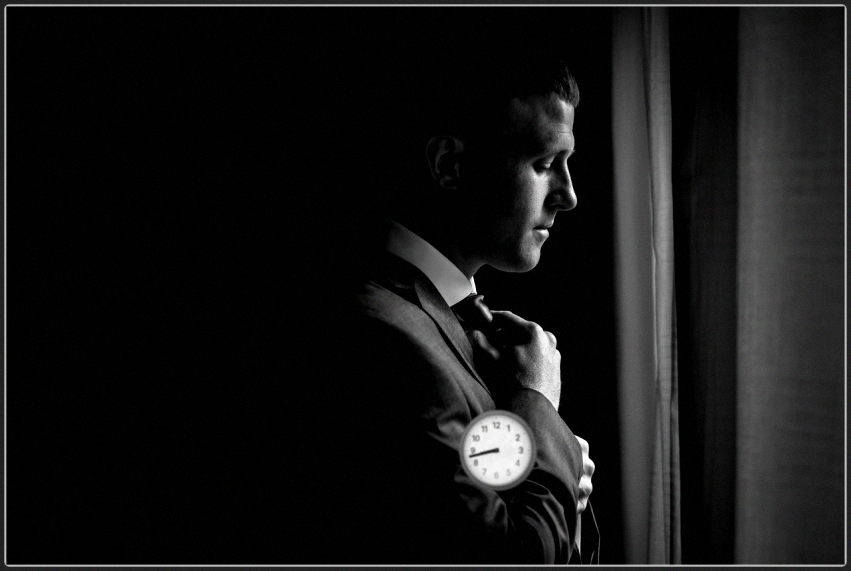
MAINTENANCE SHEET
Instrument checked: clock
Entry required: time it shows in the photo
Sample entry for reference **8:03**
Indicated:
**8:43**
